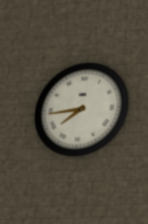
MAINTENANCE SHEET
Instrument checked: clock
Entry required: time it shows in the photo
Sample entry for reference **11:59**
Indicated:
**7:44**
